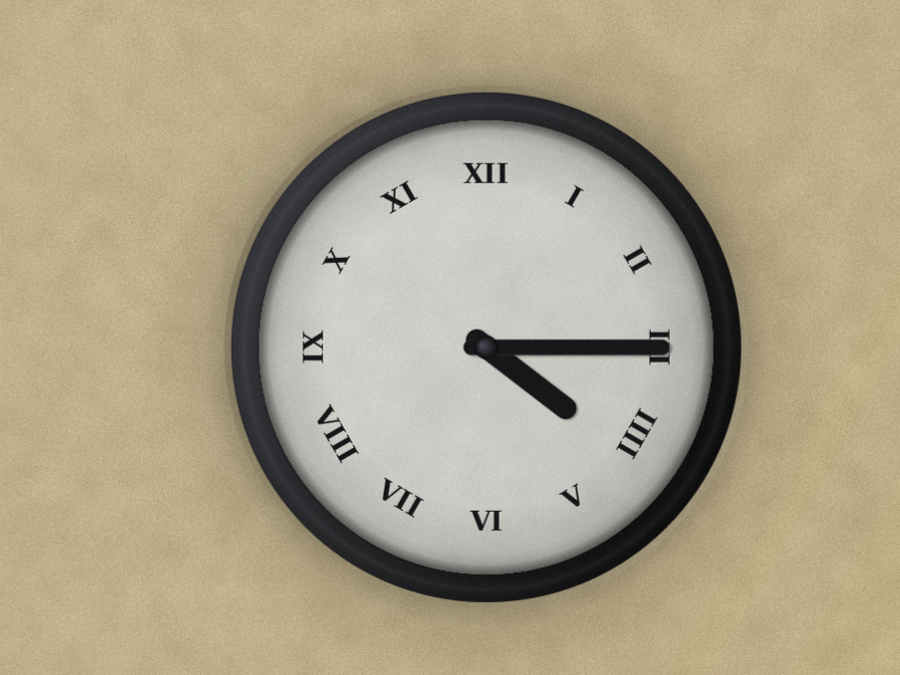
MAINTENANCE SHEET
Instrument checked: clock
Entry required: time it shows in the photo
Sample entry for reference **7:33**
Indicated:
**4:15**
